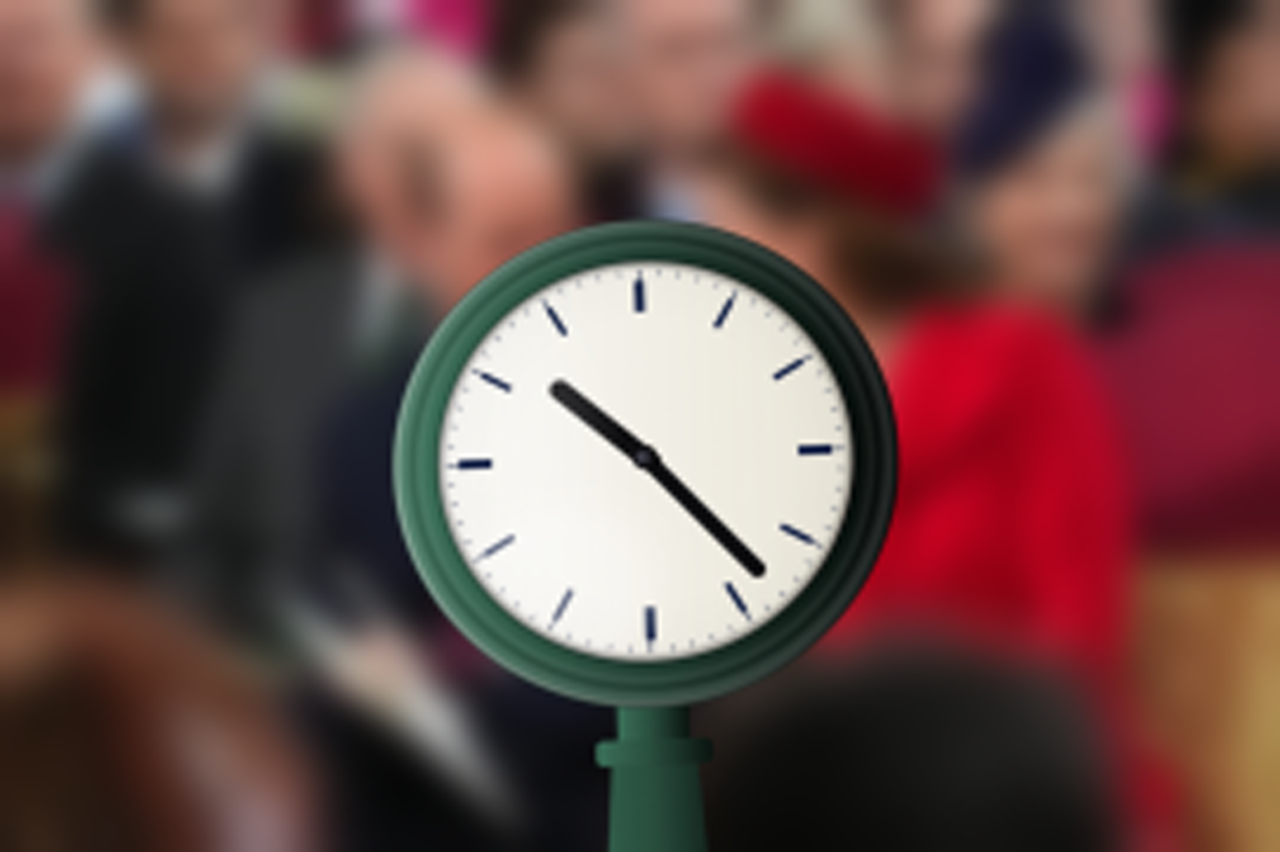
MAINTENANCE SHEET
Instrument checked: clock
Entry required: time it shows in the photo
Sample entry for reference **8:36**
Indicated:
**10:23**
